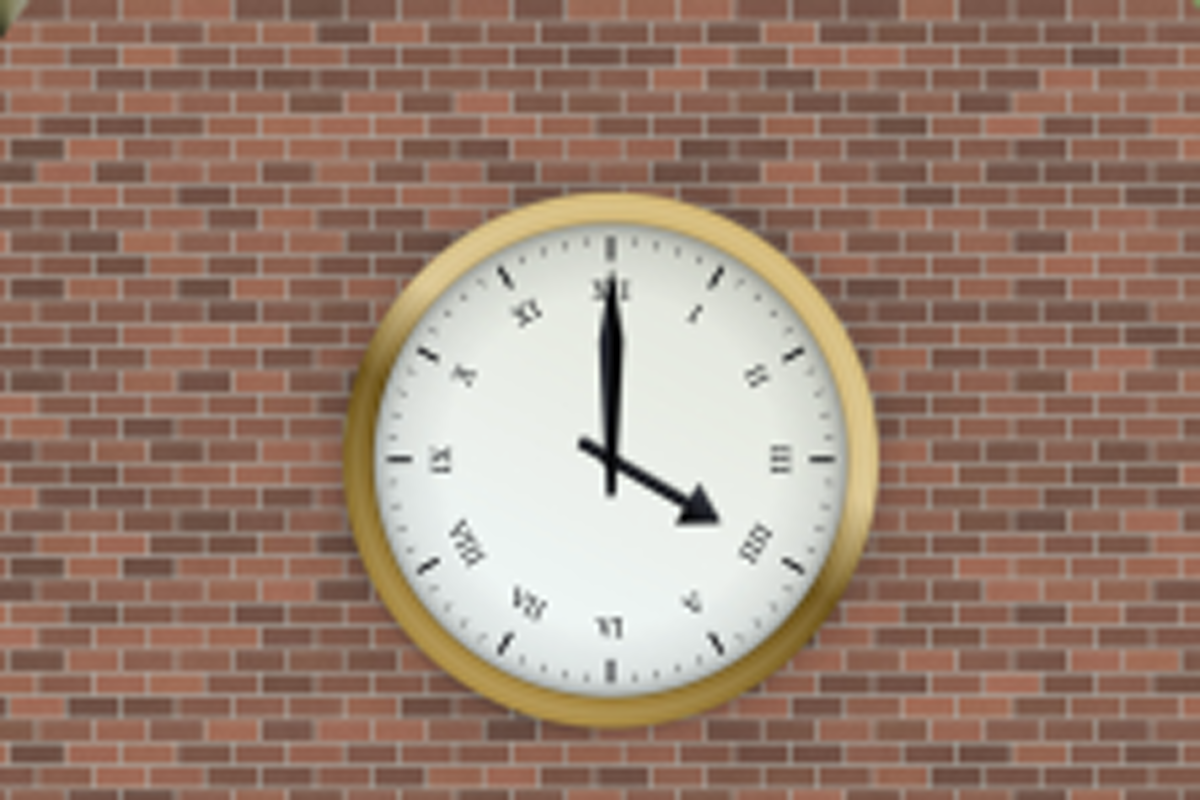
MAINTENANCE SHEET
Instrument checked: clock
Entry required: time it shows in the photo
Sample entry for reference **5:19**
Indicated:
**4:00**
